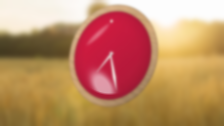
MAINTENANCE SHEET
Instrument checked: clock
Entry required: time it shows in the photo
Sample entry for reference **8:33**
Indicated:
**7:28**
